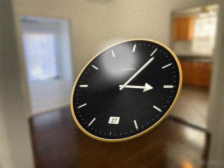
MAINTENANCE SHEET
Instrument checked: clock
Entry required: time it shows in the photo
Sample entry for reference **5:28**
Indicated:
**3:06**
